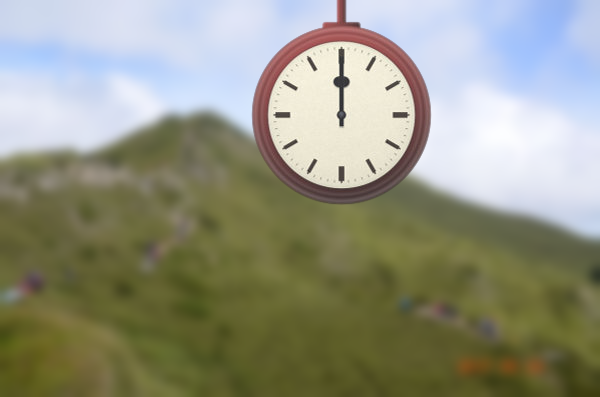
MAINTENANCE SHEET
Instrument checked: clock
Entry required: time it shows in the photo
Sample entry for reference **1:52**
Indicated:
**12:00**
